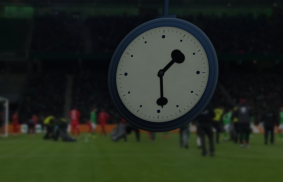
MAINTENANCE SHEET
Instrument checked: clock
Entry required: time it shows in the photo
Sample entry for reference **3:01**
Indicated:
**1:29**
